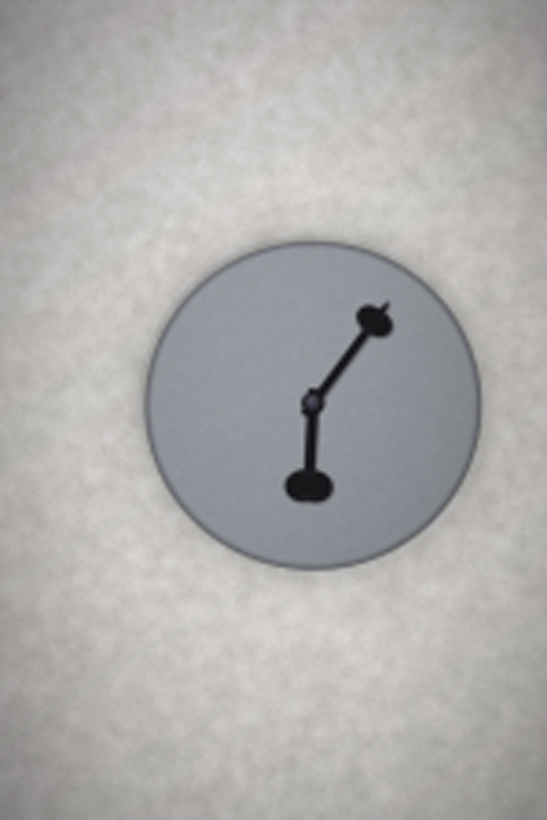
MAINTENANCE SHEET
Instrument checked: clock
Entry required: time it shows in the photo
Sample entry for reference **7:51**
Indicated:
**6:06**
